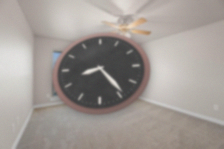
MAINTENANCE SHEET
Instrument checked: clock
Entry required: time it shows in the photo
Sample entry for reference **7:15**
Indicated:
**8:24**
